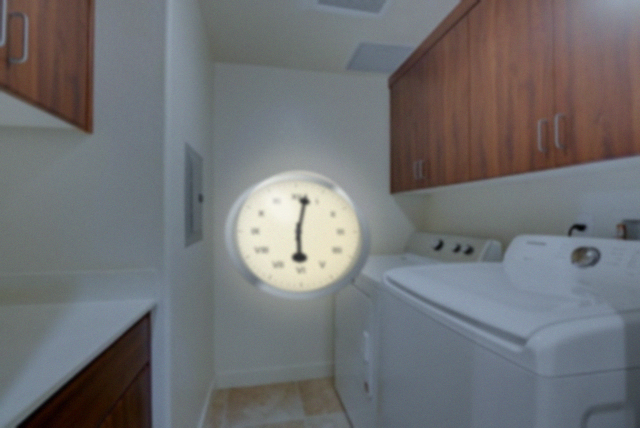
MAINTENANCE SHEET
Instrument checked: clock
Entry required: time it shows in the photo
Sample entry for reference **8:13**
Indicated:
**6:02**
